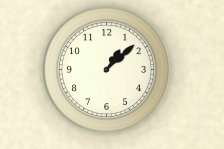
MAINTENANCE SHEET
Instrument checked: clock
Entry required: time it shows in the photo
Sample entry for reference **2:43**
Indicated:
**1:08**
